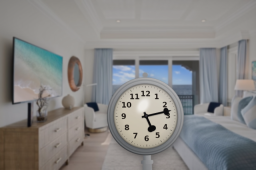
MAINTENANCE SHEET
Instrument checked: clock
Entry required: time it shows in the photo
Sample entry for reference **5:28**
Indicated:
**5:13**
